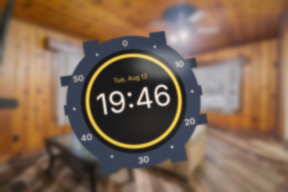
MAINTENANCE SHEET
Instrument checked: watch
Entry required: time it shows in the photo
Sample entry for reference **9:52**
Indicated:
**19:46**
